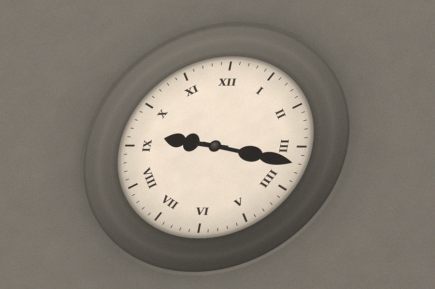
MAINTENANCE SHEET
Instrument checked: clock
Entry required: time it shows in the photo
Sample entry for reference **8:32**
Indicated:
**9:17**
